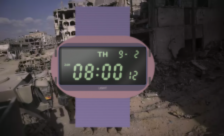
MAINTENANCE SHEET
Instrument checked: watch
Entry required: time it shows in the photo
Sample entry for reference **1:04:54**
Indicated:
**8:00:12**
